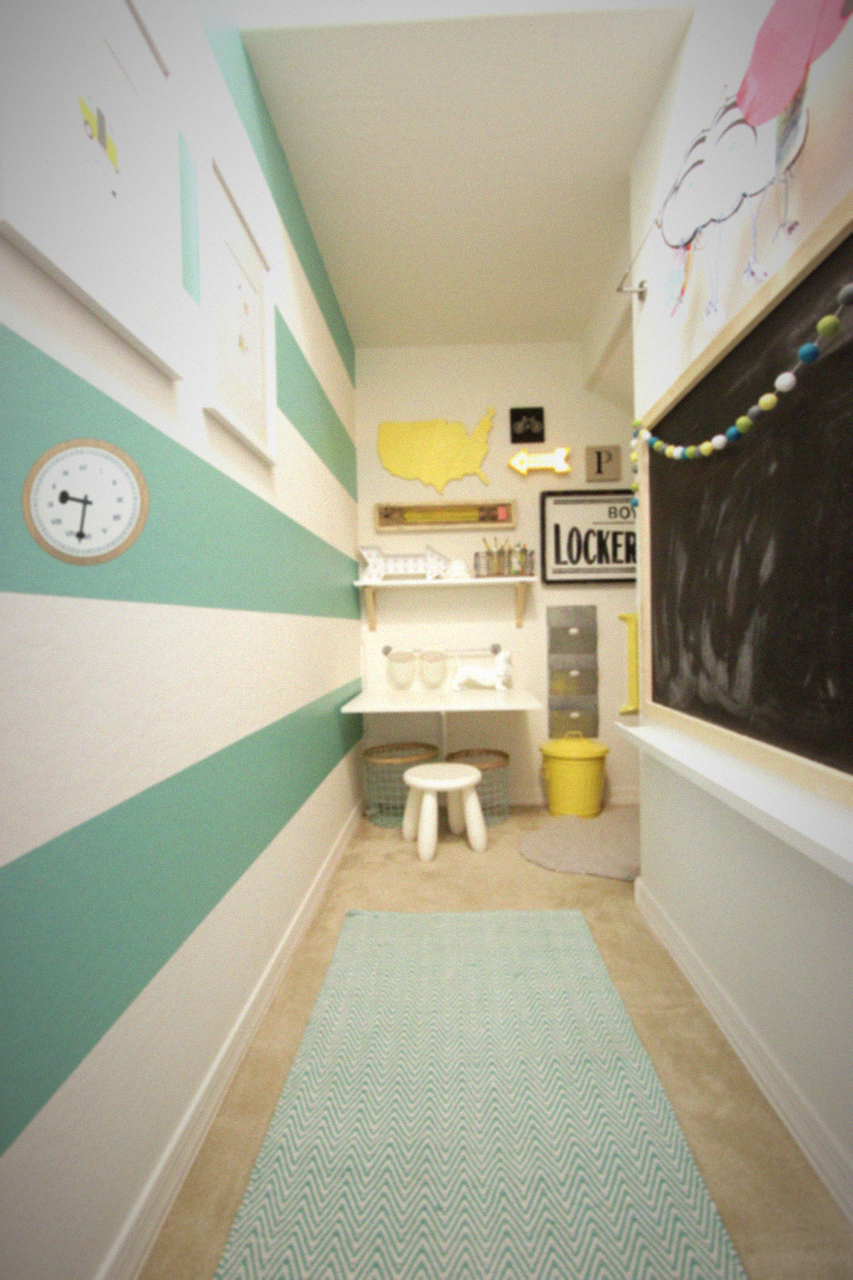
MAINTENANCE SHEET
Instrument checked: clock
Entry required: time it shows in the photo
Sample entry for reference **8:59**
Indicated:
**9:32**
